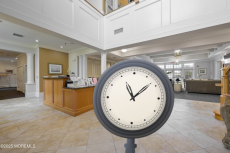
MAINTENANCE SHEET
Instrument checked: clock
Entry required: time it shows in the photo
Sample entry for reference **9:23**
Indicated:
**11:08**
